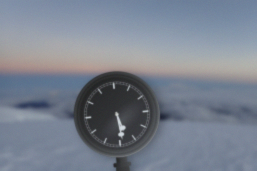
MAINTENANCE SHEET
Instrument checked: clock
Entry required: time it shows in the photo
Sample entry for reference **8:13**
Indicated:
**5:29**
